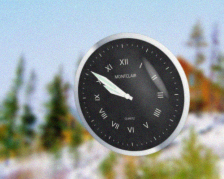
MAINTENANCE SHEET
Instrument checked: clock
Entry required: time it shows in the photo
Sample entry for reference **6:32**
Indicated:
**9:51**
